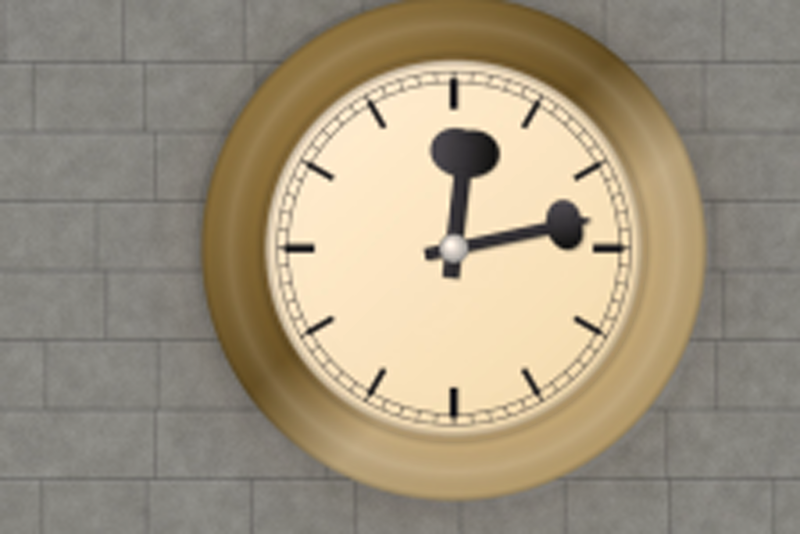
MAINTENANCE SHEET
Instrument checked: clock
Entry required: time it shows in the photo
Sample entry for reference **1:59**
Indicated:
**12:13**
